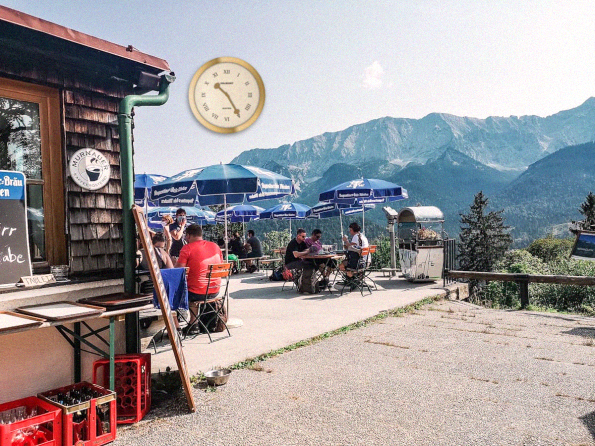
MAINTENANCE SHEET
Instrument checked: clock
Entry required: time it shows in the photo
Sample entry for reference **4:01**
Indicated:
**10:25**
